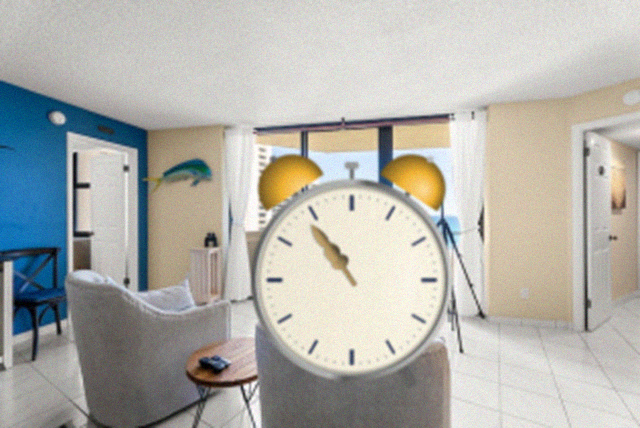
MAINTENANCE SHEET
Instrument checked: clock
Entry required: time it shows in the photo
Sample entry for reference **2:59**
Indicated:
**10:54**
